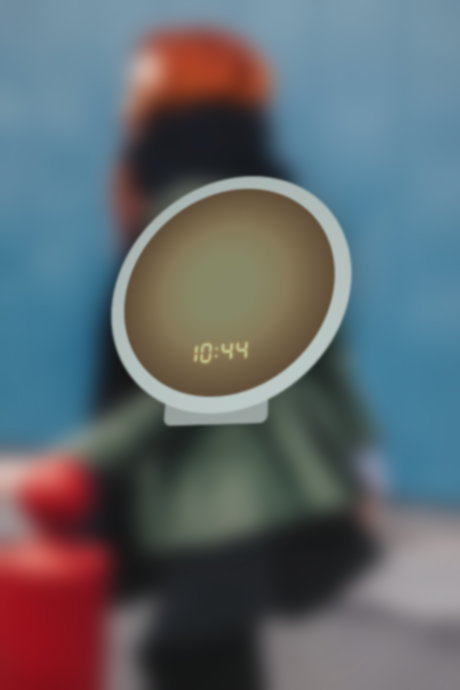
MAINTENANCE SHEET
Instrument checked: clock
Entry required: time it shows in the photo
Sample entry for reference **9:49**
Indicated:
**10:44**
